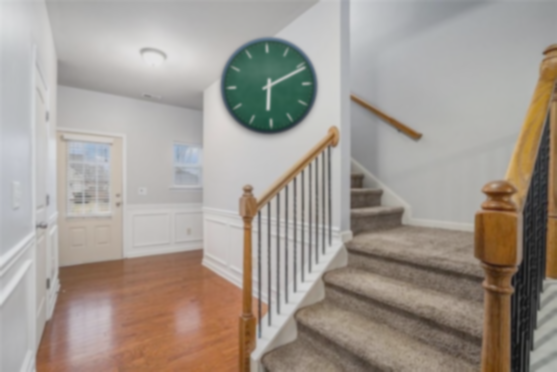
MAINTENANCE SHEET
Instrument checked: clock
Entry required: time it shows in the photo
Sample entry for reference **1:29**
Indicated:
**6:11**
